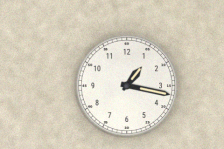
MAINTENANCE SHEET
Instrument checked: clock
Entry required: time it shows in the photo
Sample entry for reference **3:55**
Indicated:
**1:17**
